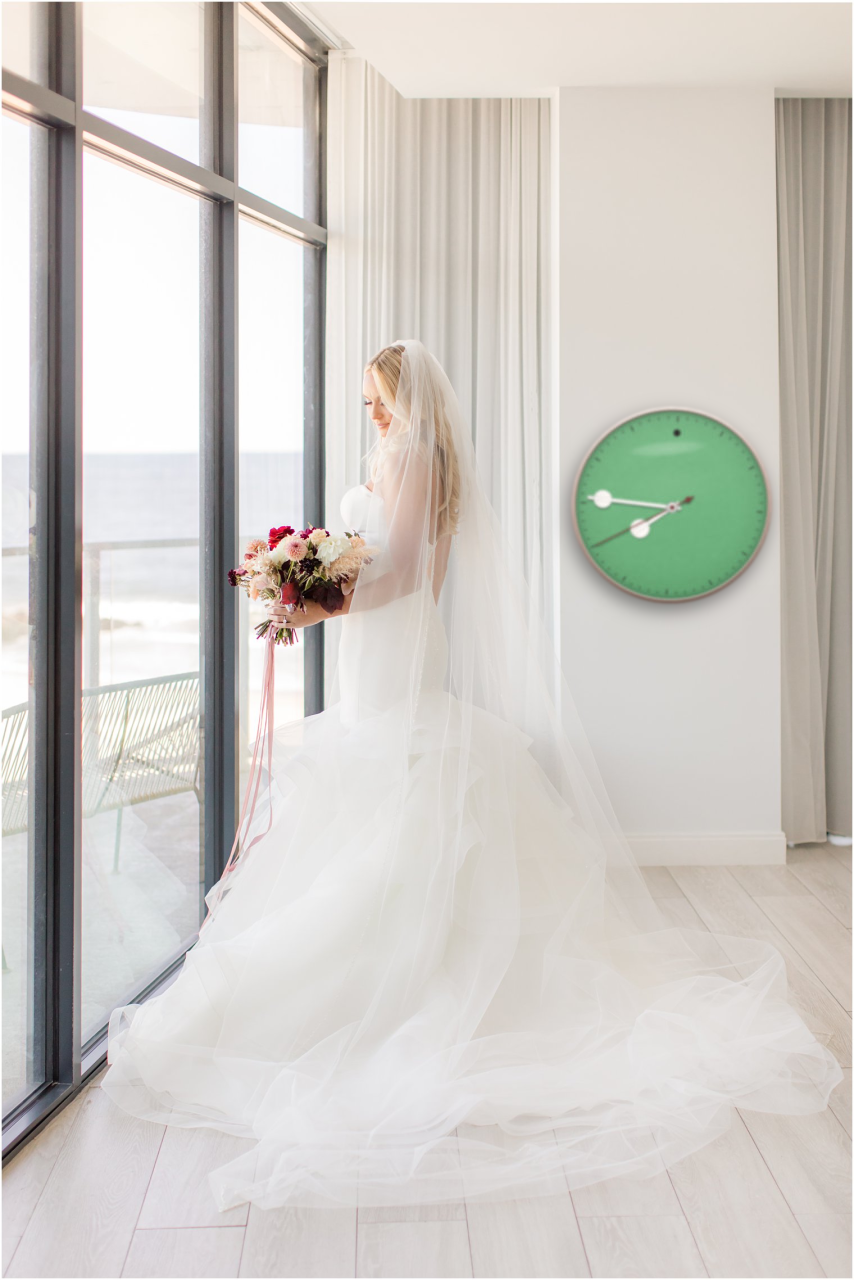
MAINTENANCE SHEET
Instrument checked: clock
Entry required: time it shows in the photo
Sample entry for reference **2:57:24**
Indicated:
**7:45:40**
